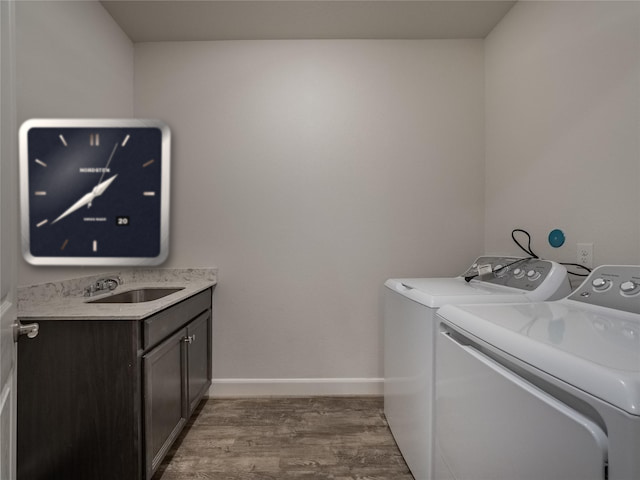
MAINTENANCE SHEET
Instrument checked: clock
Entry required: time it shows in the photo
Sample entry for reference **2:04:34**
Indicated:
**1:39:04**
